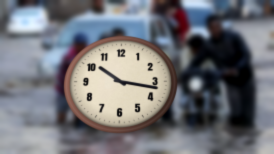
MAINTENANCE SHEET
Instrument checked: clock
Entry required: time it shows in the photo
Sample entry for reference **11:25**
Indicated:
**10:17**
